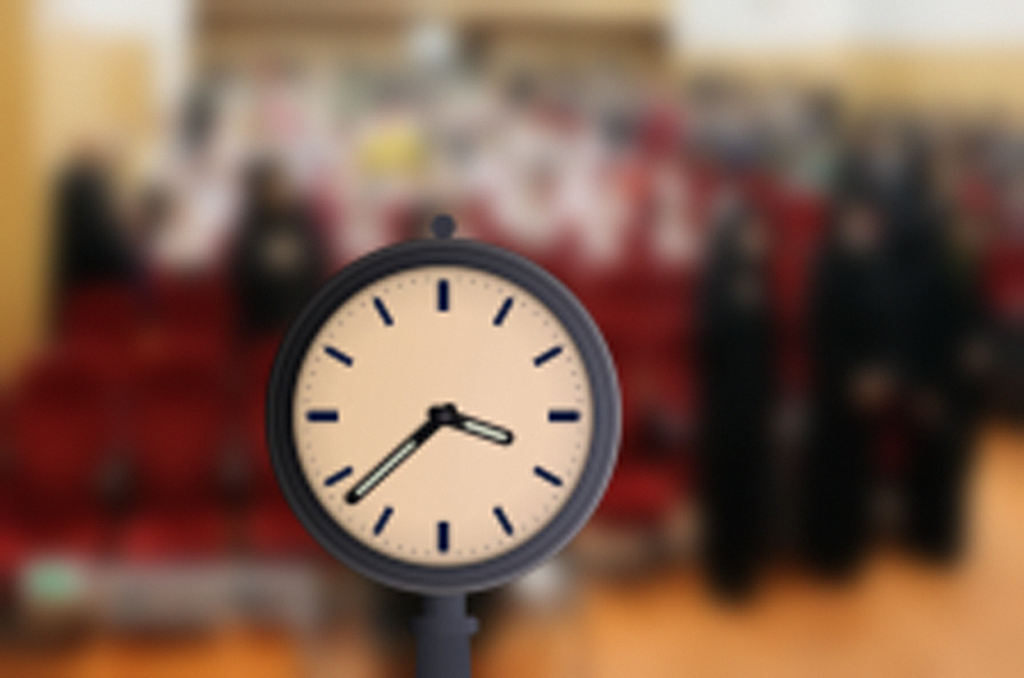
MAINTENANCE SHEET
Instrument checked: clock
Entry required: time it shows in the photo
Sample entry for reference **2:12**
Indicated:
**3:38**
